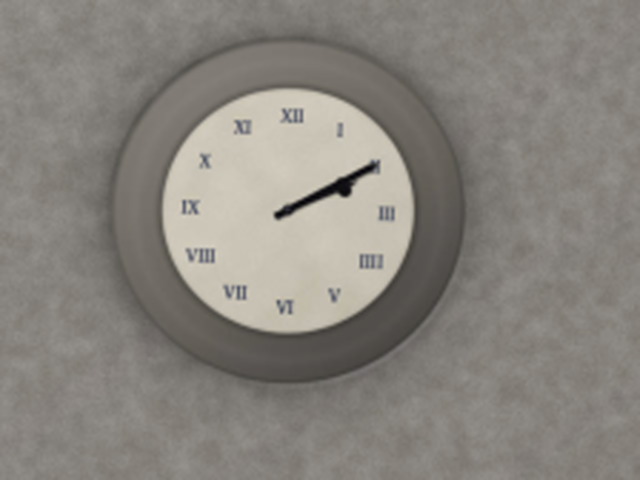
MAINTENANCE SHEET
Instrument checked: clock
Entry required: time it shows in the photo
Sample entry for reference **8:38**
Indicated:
**2:10**
